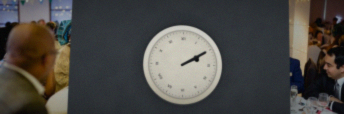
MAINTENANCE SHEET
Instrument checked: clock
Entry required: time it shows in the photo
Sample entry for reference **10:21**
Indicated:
**2:10**
